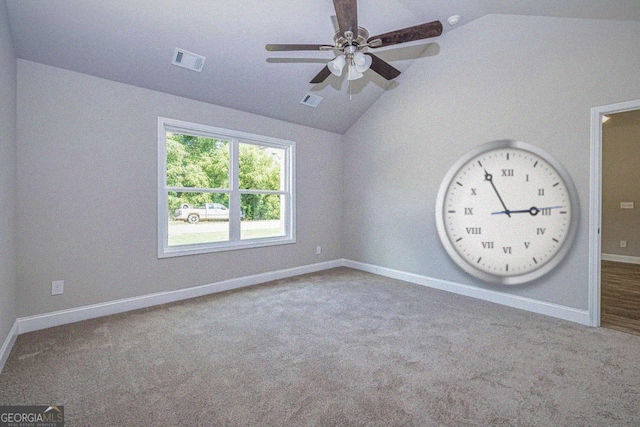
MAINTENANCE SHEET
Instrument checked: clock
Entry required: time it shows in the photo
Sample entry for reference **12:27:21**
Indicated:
**2:55:14**
